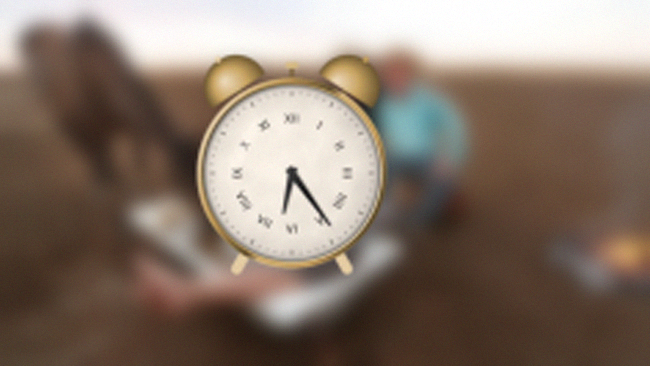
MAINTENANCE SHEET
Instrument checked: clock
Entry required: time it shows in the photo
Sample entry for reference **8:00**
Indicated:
**6:24**
